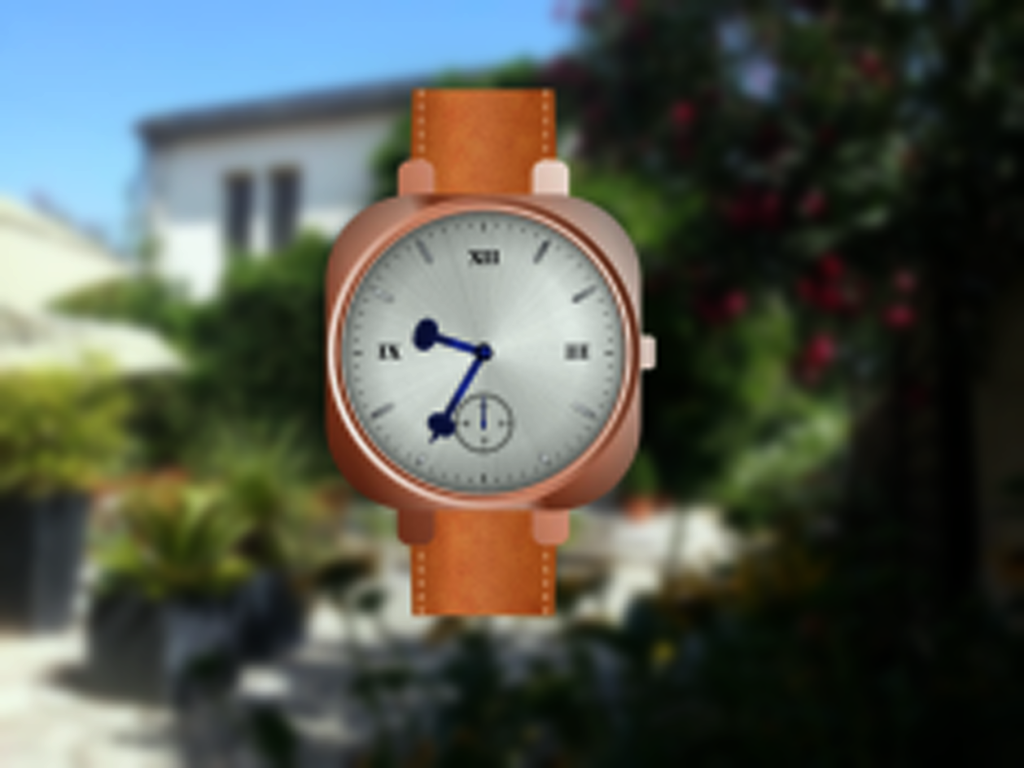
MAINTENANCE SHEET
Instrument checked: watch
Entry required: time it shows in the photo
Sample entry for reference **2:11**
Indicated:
**9:35**
